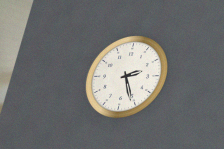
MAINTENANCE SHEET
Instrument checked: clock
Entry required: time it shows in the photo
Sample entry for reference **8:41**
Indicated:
**2:26**
